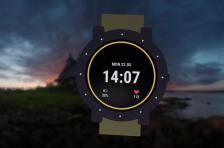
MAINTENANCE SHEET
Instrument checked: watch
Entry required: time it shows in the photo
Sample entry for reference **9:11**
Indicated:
**14:07**
